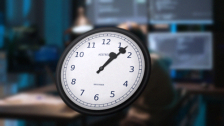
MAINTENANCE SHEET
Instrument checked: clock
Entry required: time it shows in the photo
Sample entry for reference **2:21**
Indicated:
**1:07**
